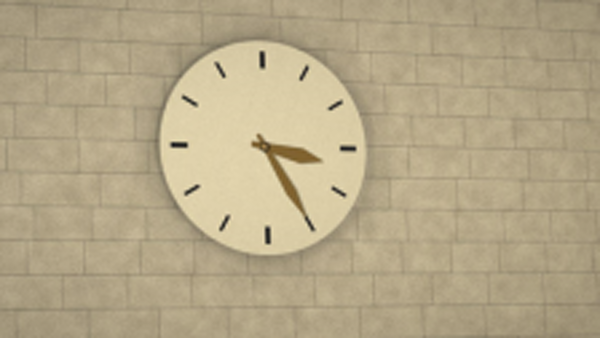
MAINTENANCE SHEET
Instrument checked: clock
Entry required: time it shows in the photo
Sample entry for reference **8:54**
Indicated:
**3:25**
